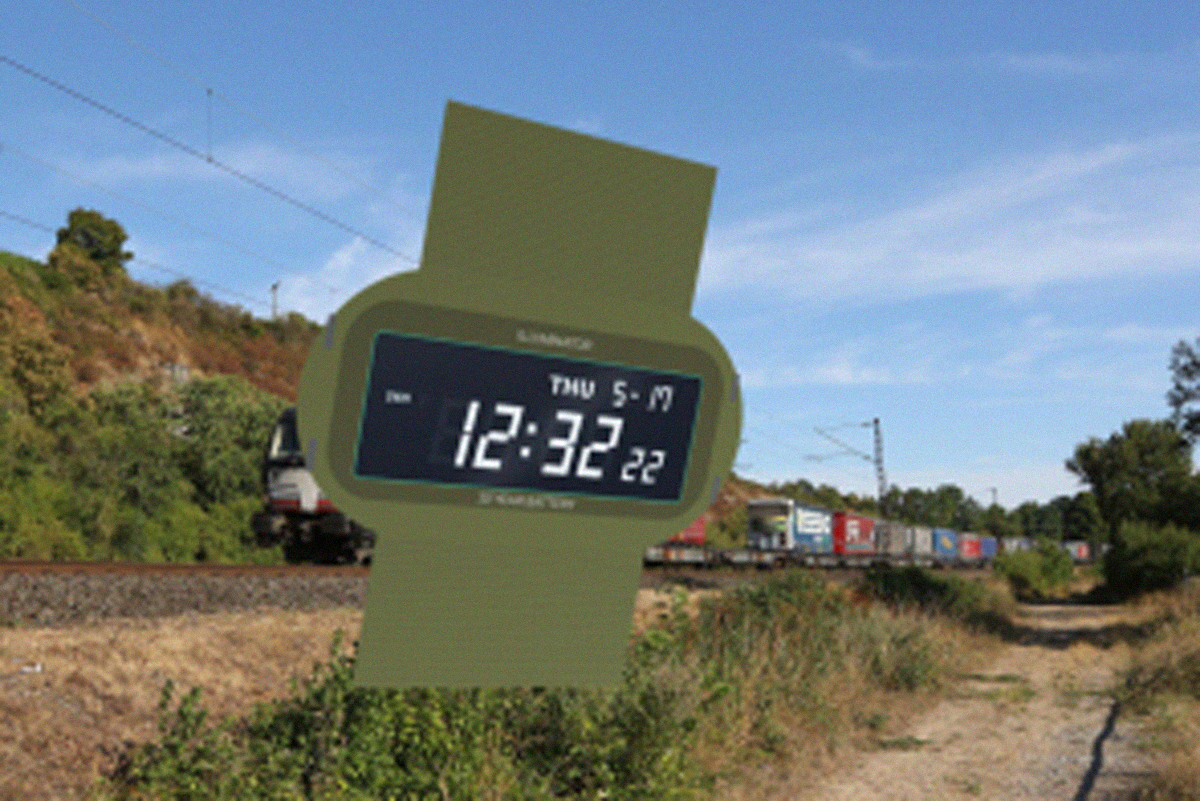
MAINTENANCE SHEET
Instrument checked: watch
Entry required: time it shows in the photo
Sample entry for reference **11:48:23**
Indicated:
**12:32:22**
